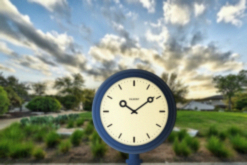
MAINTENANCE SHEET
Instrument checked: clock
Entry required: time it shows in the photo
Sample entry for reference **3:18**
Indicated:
**10:09**
